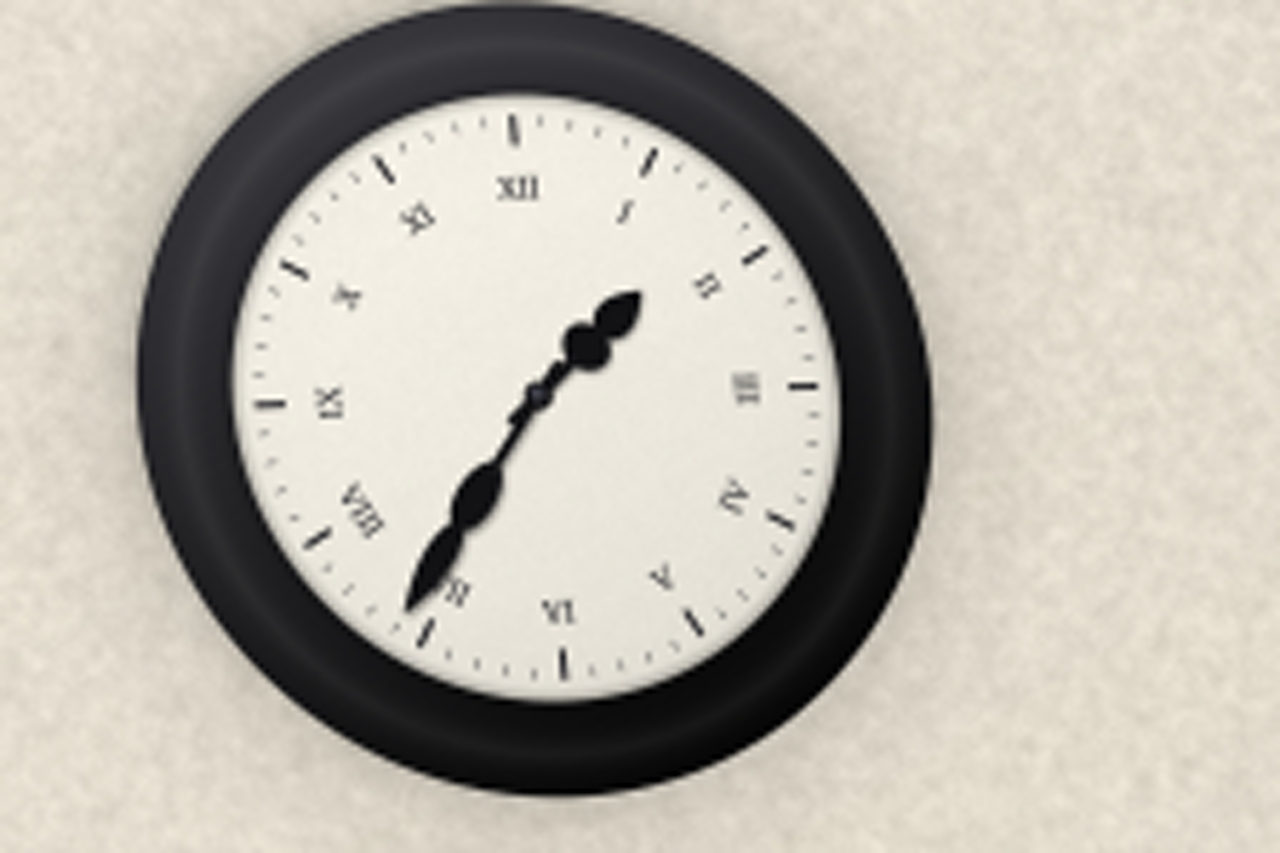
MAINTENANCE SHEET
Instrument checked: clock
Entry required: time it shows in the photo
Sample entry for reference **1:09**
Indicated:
**1:36**
